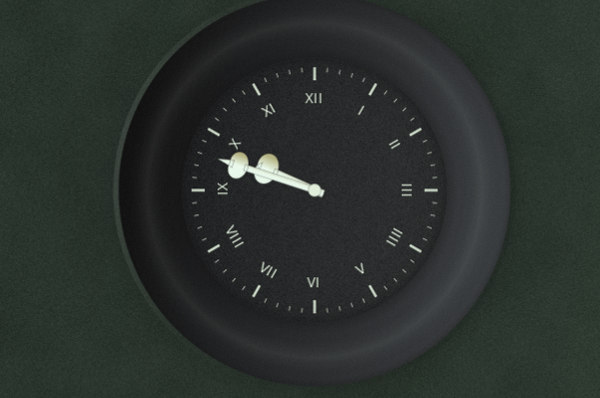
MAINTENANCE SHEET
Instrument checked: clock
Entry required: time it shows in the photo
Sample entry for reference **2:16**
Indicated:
**9:48**
